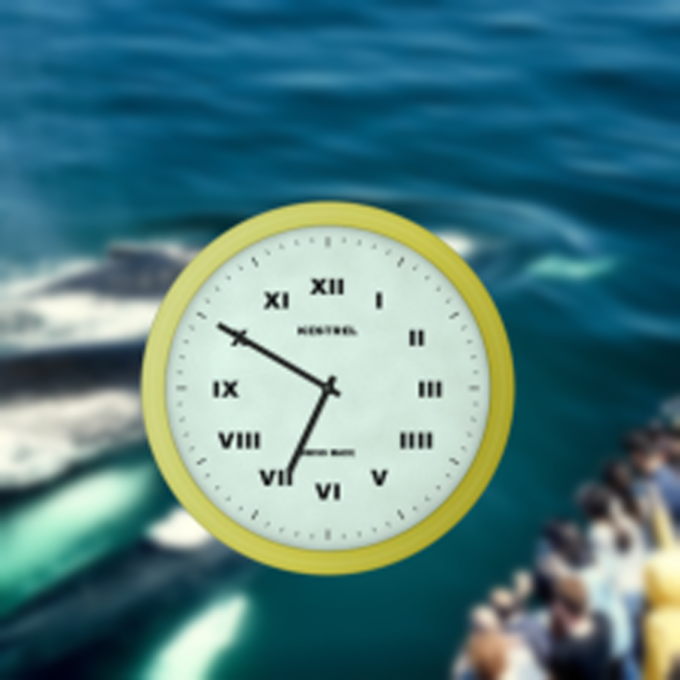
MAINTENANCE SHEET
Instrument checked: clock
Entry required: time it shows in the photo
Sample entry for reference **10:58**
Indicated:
**6:50**
